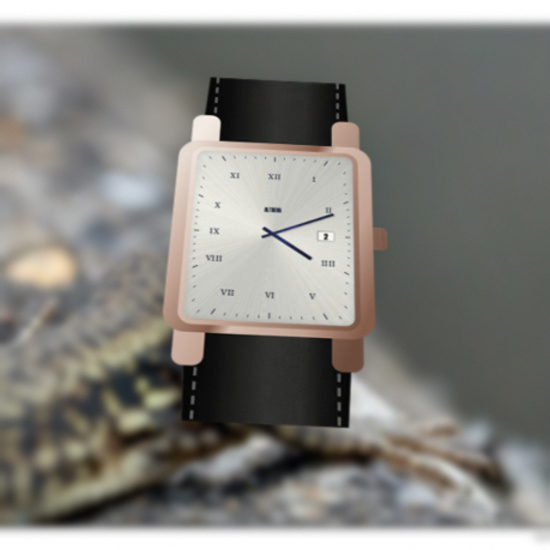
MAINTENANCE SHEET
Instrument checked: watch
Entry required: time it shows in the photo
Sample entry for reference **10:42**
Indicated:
**4:11**
